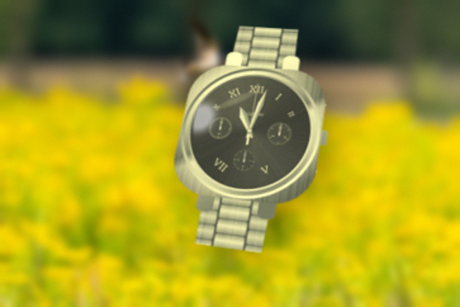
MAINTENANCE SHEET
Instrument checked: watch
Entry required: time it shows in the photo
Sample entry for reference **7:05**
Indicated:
**11:02**
